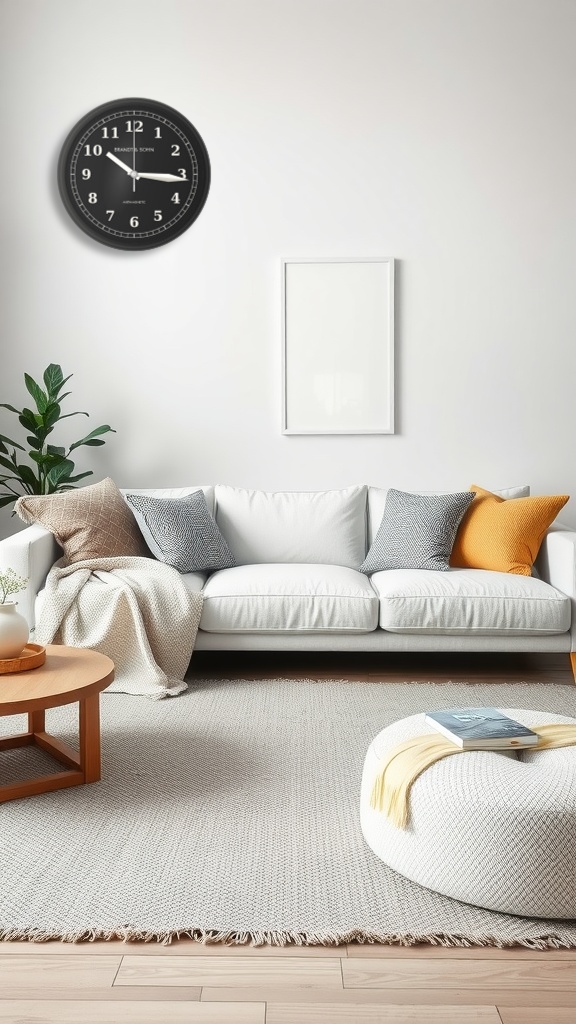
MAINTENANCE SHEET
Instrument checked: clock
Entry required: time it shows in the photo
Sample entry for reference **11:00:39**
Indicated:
**10:16:00**
